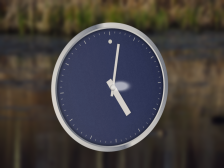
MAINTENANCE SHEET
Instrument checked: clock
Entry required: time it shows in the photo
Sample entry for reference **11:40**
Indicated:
**5:02**
